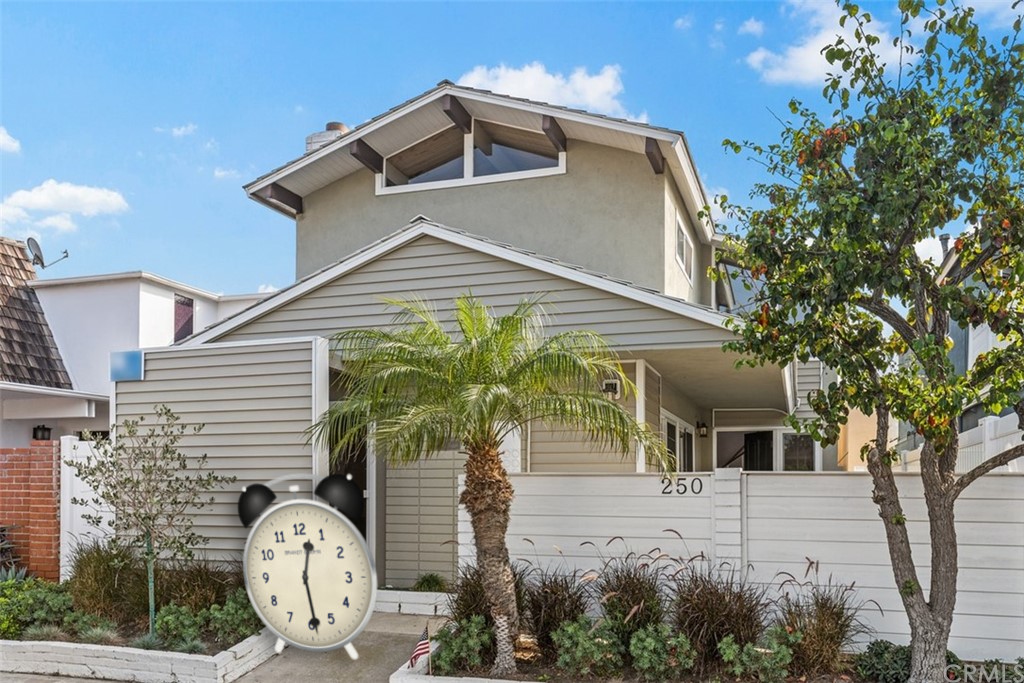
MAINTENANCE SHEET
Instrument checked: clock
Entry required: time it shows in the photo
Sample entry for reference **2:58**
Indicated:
**12:29**
